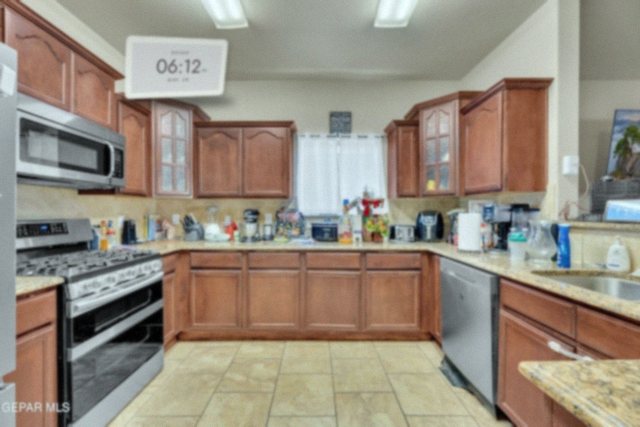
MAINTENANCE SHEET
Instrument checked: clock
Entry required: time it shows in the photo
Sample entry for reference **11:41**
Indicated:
**6:12**
